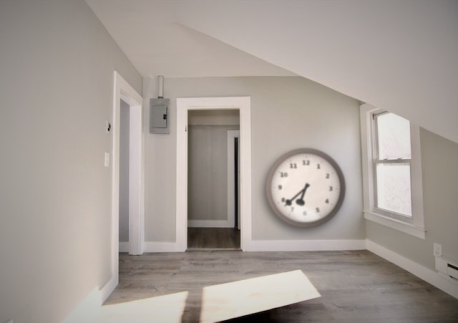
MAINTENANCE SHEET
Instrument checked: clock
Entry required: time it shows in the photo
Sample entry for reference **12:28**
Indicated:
**6:38**
